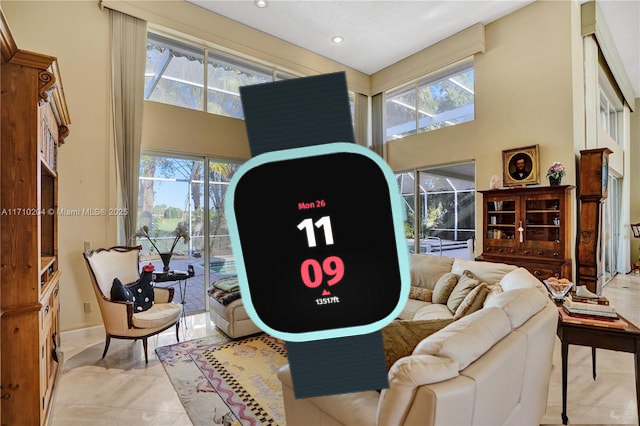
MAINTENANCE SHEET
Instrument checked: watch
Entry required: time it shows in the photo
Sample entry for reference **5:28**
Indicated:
**11:09**
